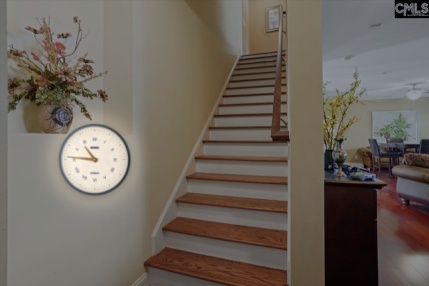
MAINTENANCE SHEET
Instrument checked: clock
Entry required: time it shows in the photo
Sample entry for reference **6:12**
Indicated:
**10:46**
